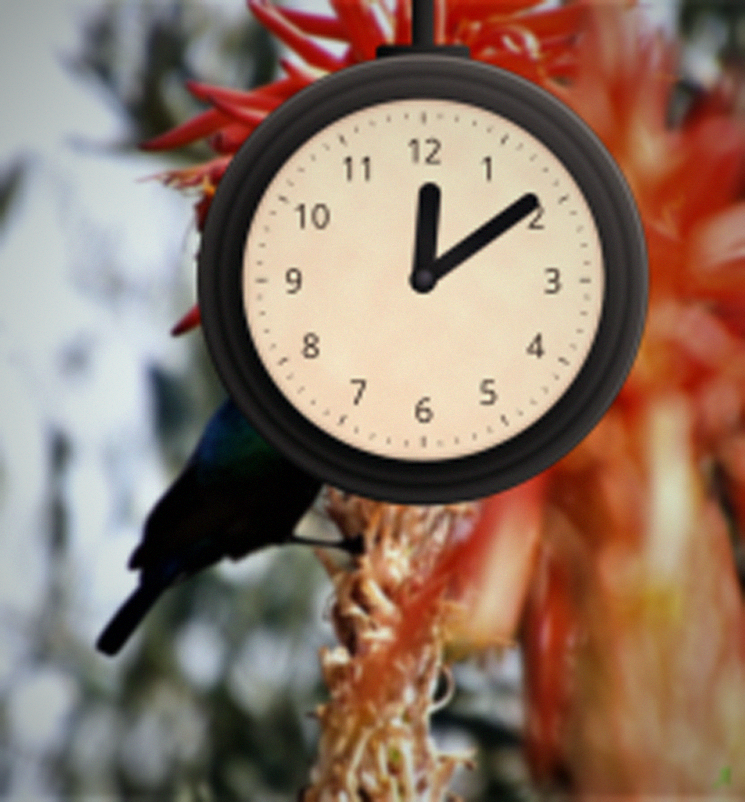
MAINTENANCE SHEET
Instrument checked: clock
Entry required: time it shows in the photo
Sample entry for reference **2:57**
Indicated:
**12:09**
